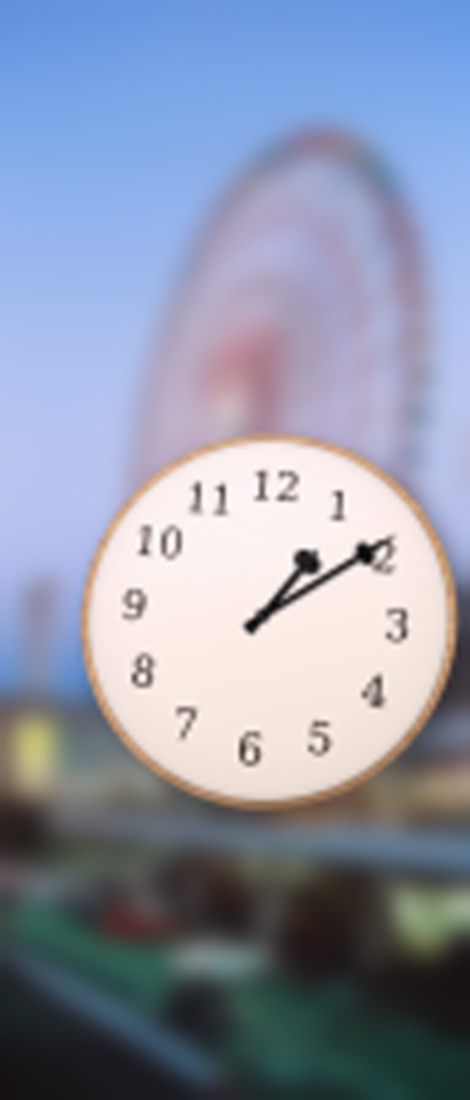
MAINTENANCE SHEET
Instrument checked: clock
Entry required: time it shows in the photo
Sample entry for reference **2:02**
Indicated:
**1:09**
